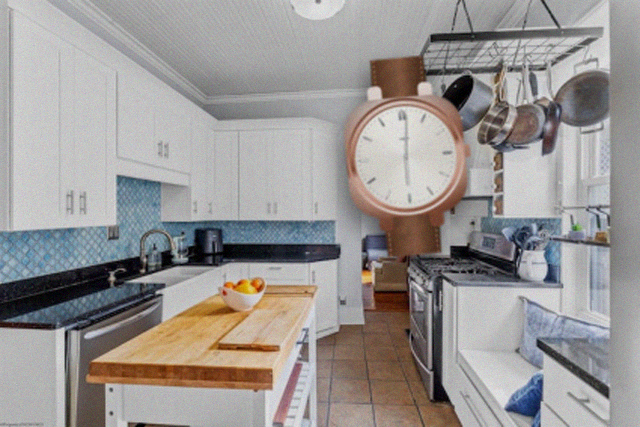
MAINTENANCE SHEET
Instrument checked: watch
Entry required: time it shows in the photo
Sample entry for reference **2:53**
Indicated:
**6:01**
